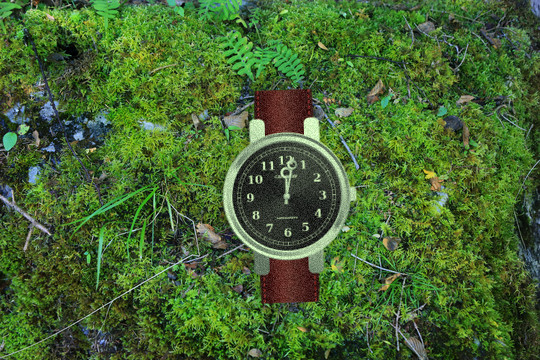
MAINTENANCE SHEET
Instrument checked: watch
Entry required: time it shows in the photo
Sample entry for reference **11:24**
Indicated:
**12:02**
